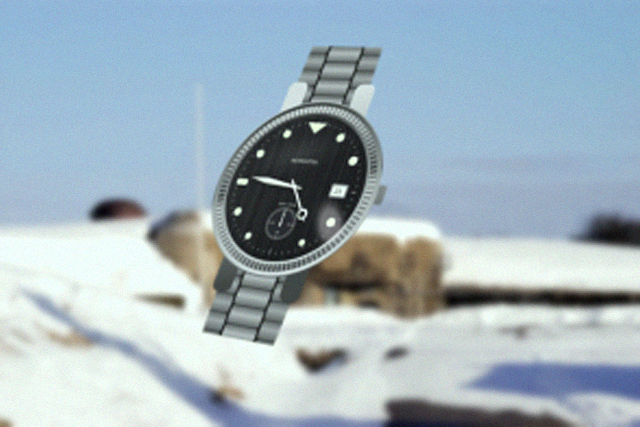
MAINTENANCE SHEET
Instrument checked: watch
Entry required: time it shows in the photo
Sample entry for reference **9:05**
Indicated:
**4:46**
